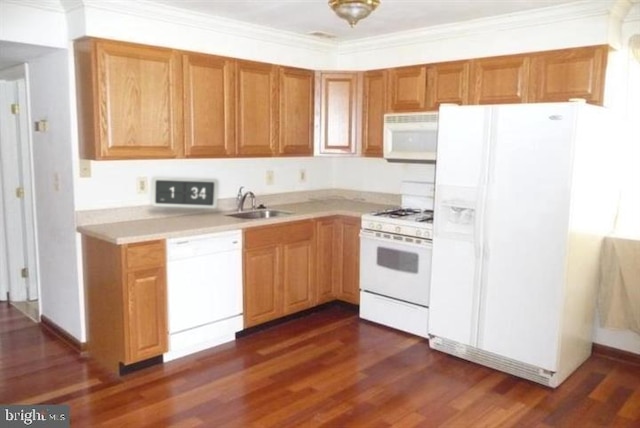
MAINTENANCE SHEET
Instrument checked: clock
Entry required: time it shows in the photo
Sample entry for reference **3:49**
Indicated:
**1:34**
